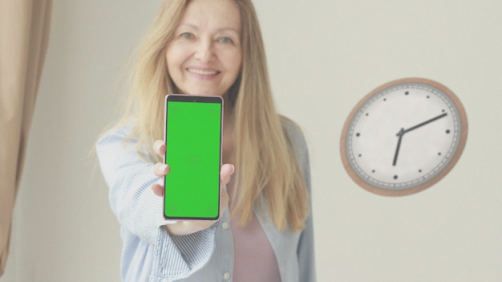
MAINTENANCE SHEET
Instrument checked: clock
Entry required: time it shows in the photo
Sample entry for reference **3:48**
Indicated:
**6:11**
